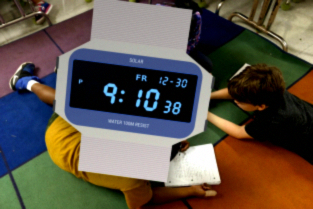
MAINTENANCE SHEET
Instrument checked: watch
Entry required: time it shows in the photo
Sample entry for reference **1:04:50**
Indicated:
**9:10:38**
